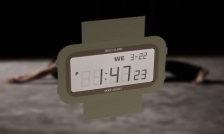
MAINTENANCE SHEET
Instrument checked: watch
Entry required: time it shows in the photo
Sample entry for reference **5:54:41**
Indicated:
**1:47:23**
